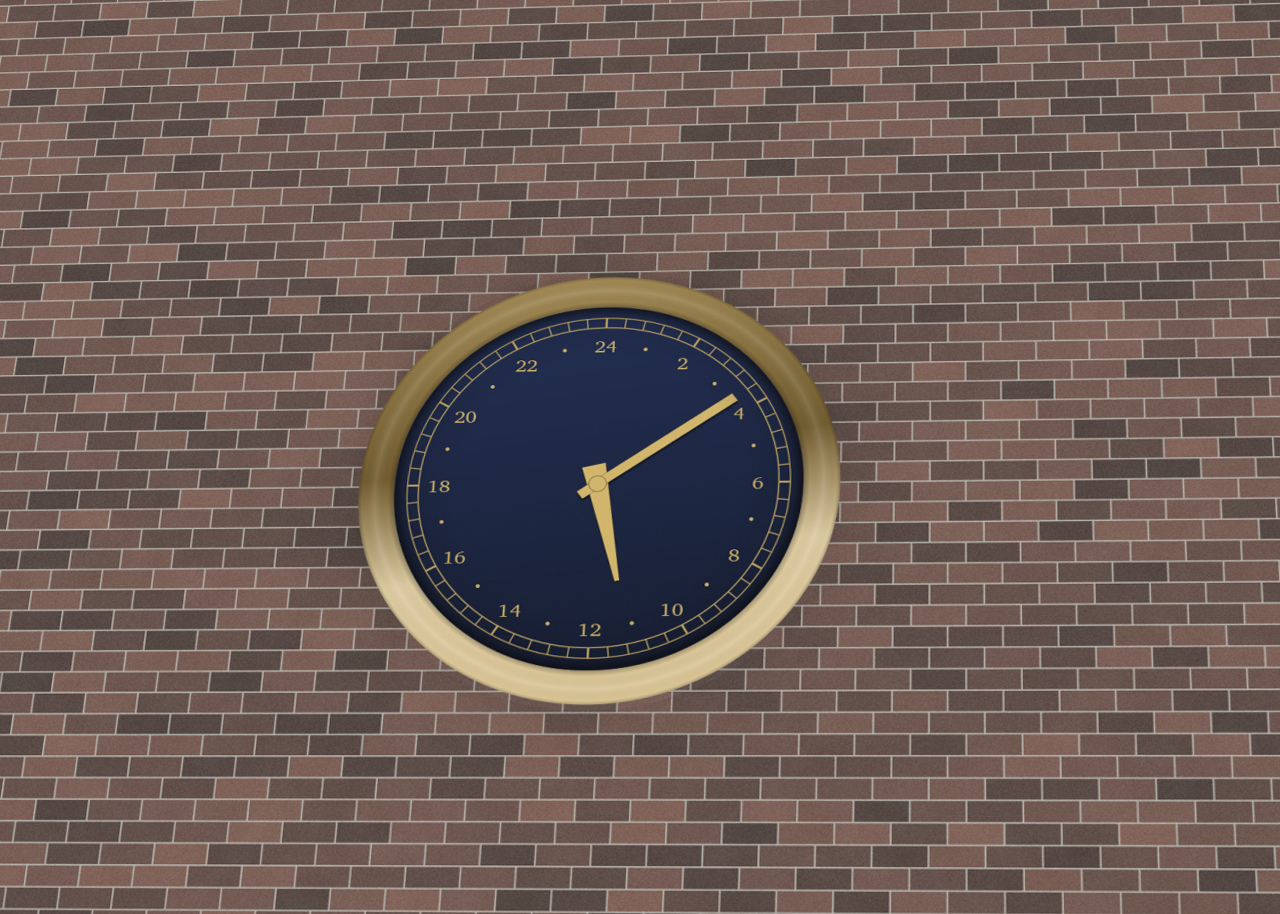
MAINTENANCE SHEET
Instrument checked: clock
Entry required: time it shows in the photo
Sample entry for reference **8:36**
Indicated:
**11:09**
